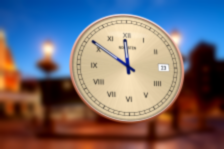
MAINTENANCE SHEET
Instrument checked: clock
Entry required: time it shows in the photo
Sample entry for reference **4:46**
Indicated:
**11:51**
